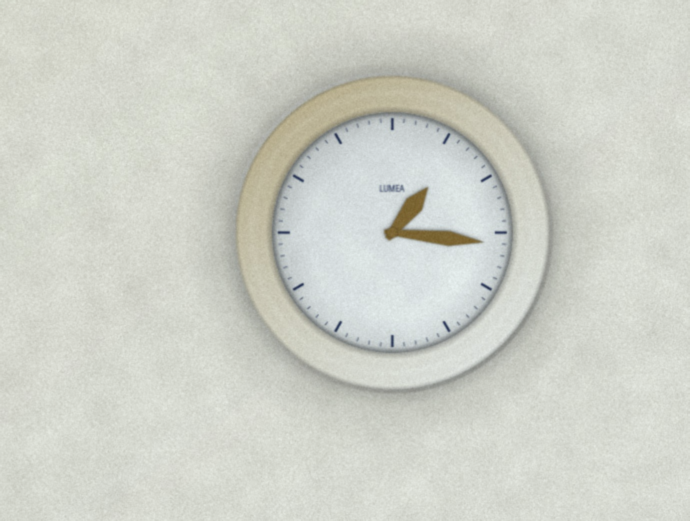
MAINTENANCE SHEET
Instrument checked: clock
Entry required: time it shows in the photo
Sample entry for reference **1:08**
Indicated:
**1:16**
